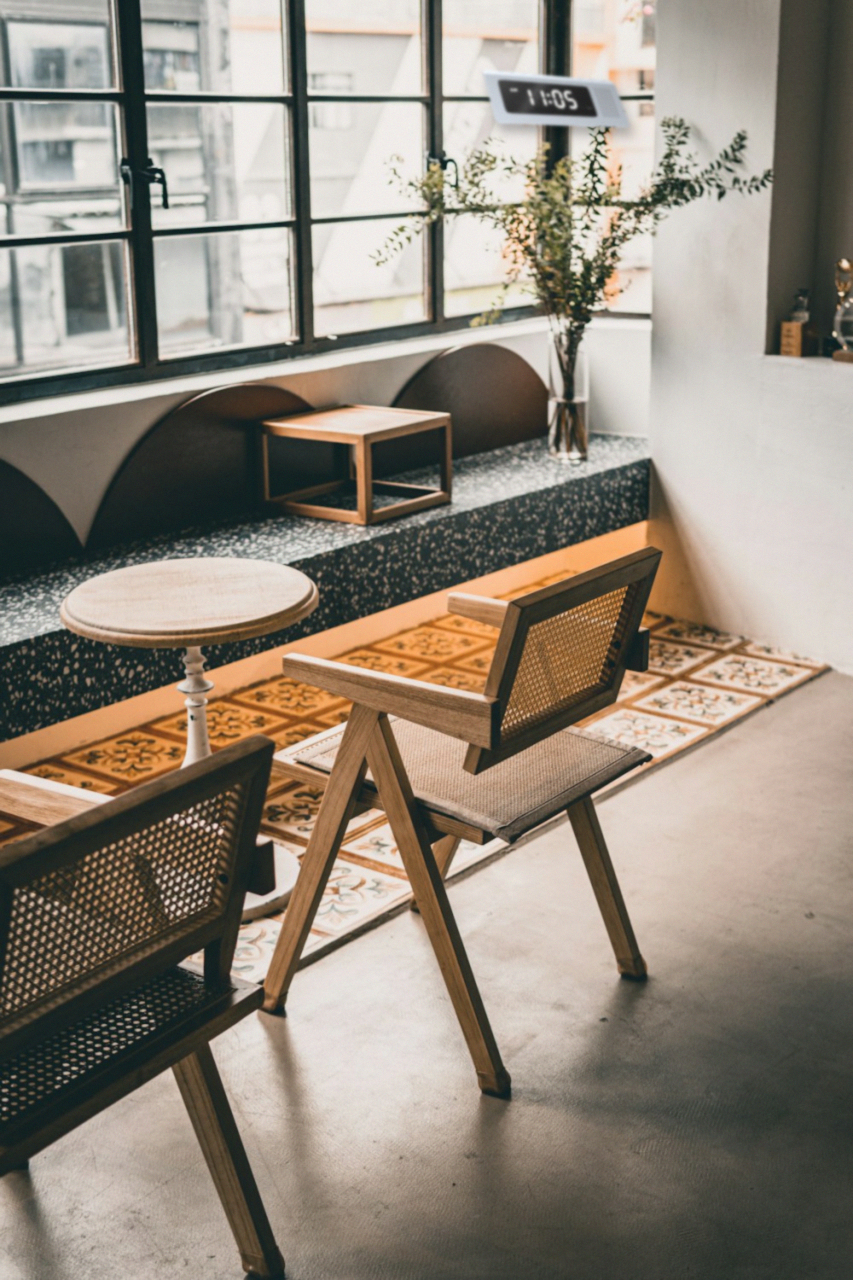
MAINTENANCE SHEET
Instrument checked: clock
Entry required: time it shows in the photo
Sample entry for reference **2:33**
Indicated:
**11:05**
